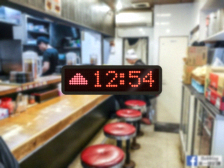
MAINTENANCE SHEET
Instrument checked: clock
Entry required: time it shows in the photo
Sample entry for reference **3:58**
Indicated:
**12:54**
